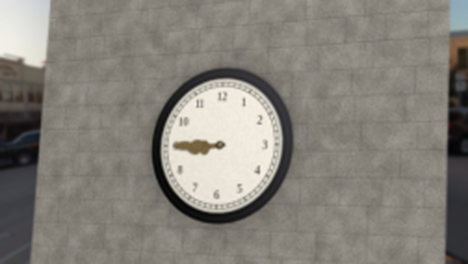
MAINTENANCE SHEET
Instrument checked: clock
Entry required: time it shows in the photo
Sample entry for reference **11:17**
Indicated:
**8:45**
